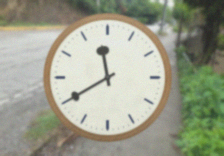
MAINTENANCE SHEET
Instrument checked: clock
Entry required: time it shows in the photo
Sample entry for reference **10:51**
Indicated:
**11:40**
